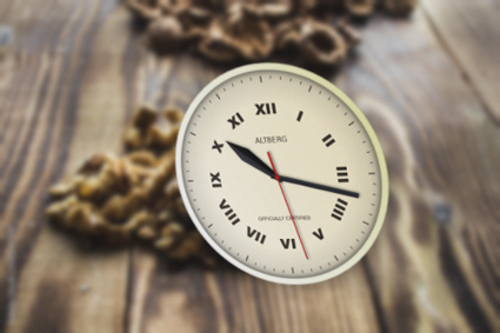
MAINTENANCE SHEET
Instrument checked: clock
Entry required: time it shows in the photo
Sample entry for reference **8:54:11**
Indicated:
**10:17:28**
